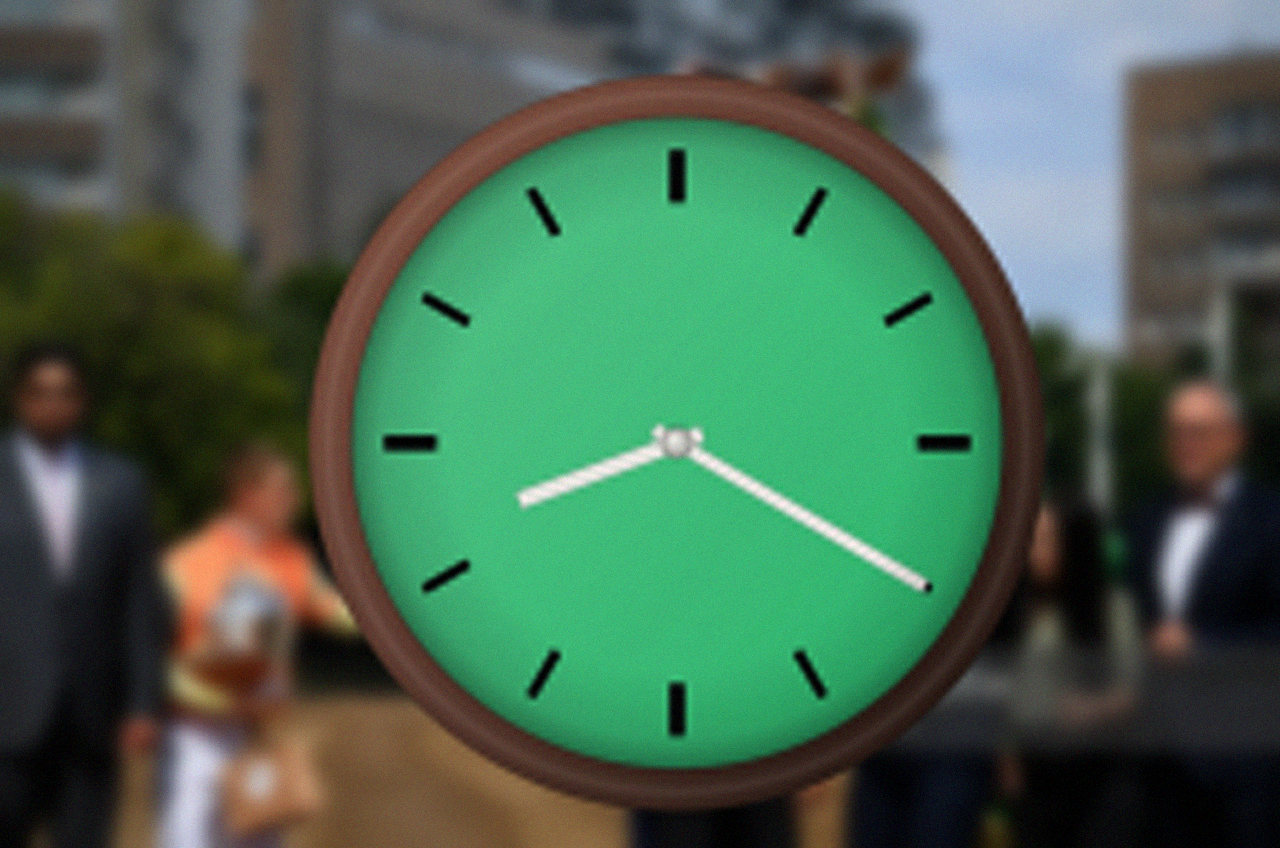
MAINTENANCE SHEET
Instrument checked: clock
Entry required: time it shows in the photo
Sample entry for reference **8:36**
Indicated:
**8:20**
